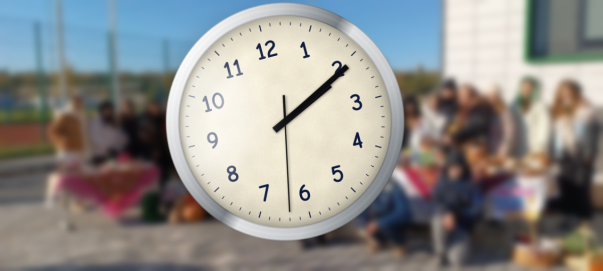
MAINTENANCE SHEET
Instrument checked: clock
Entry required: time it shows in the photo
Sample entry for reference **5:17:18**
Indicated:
**2:10:32**
